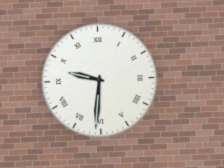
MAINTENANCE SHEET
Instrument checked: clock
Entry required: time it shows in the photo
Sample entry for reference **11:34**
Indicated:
**9:31**
